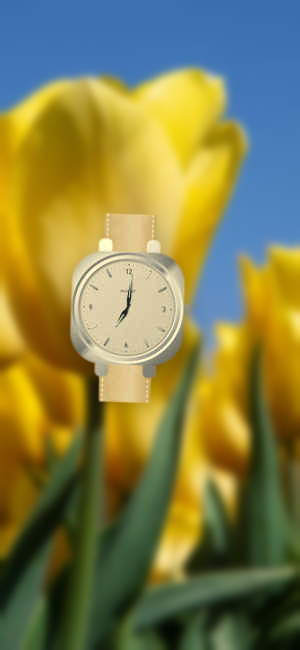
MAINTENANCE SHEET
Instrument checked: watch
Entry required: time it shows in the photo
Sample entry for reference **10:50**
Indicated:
**7:01**
